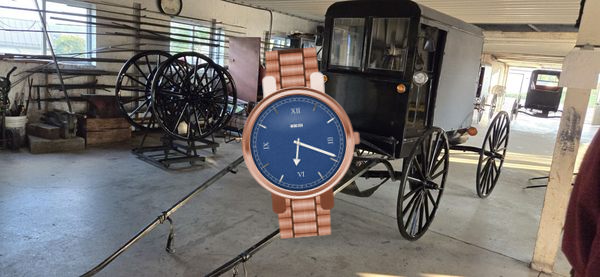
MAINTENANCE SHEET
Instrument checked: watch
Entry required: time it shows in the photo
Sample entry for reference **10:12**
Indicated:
**6:19**
